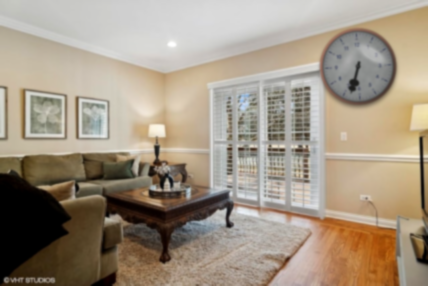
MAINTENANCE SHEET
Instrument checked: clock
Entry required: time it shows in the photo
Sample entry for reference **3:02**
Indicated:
**6:33**
